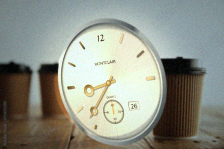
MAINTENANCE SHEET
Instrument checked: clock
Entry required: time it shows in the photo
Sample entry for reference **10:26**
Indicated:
**8:37**
